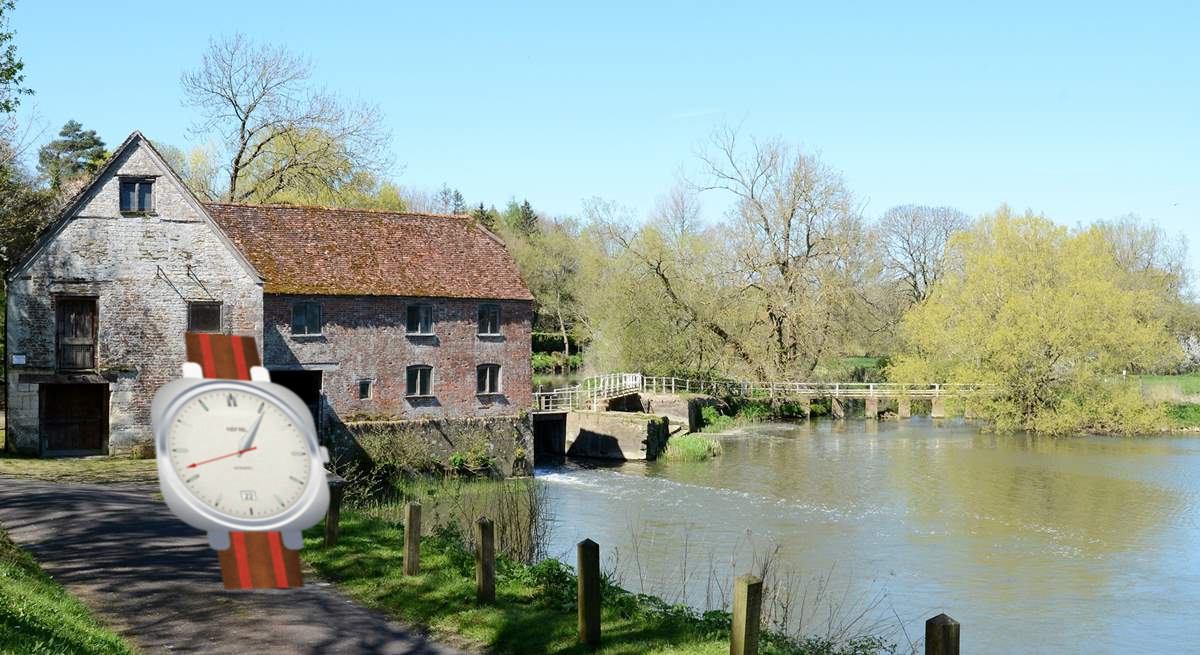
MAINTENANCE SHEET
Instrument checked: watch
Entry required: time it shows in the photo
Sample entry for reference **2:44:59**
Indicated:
**1:05:42**
